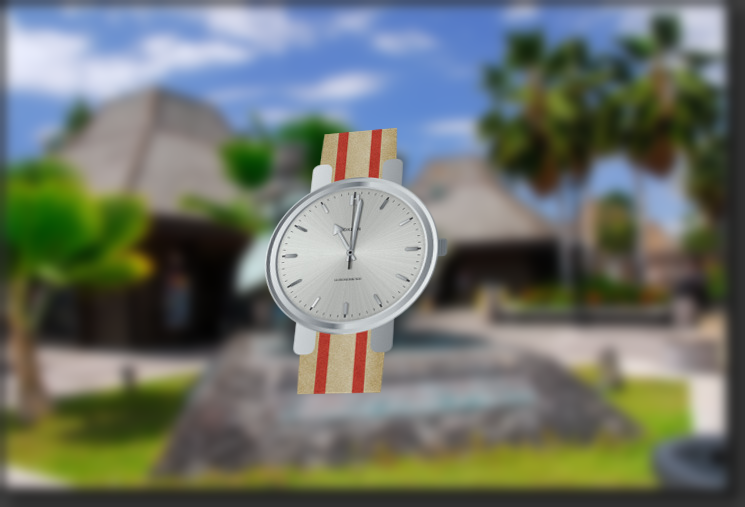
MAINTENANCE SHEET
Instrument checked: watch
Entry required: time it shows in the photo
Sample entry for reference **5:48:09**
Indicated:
**11:01:00**
